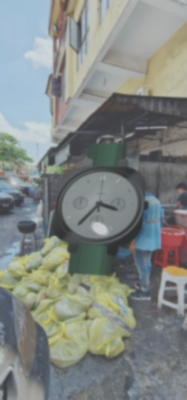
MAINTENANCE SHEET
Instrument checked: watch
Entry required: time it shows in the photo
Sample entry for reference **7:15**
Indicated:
**3:36**
